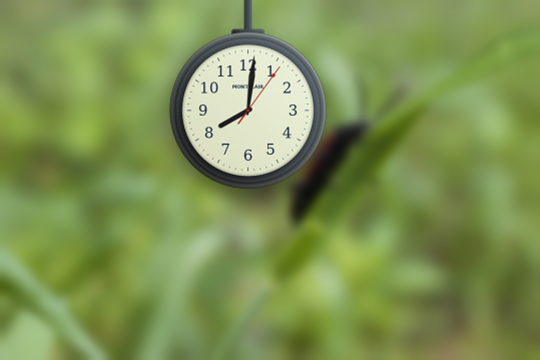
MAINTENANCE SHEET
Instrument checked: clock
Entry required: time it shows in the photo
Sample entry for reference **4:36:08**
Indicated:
**8:01:06**
